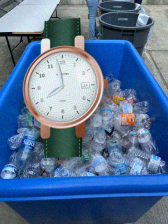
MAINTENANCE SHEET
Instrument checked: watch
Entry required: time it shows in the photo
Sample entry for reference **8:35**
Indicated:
**7:58**
